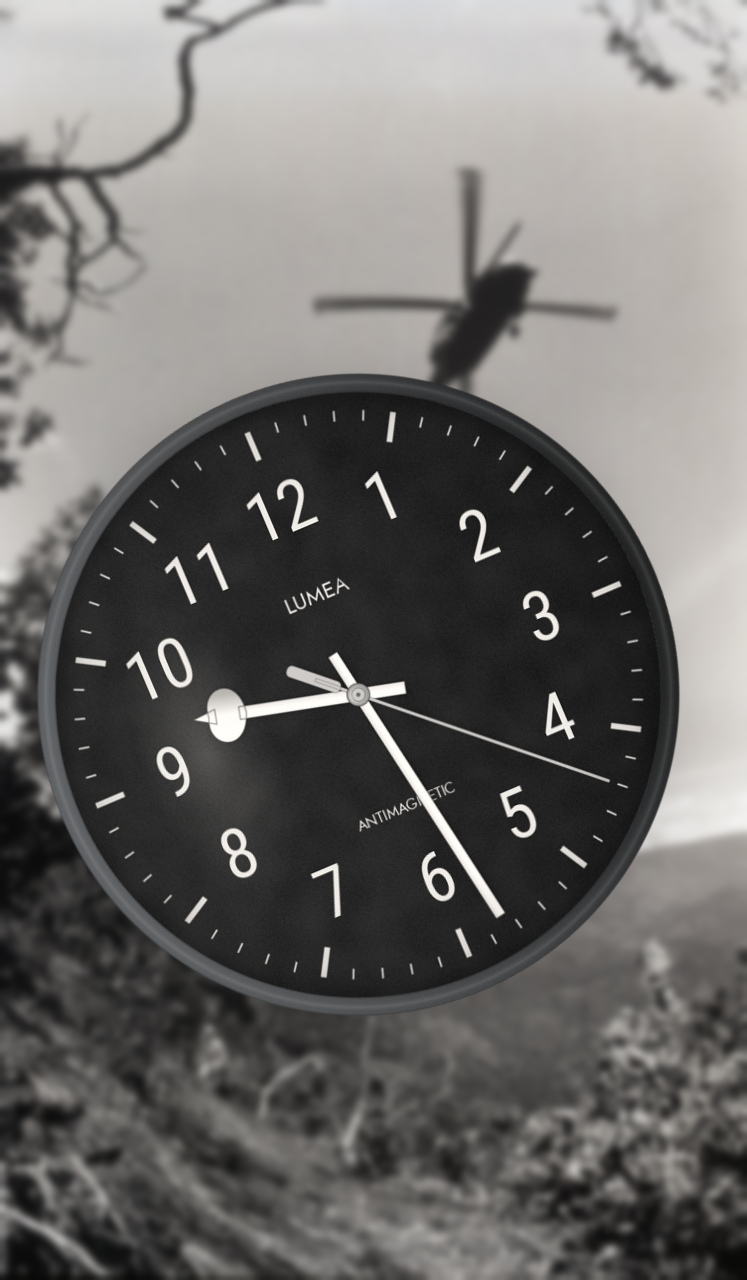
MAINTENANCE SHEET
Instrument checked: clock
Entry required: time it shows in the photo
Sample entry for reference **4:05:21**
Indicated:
**9:28:22**
